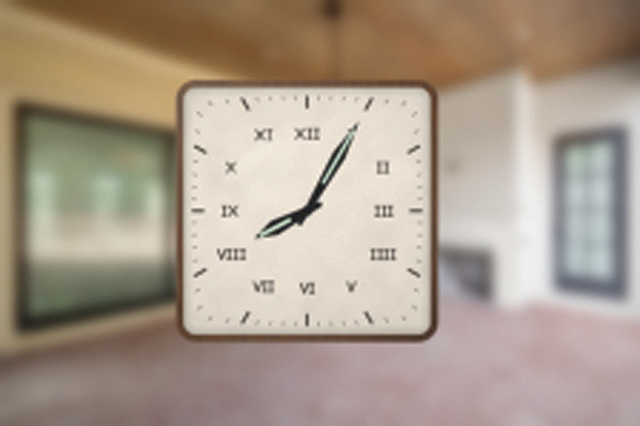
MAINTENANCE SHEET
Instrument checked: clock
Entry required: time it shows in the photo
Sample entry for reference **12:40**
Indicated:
**8:05**
